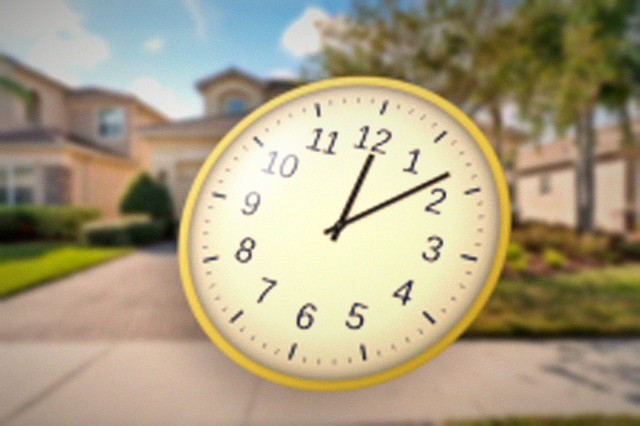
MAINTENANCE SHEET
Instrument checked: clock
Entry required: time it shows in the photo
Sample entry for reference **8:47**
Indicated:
**12:08**
